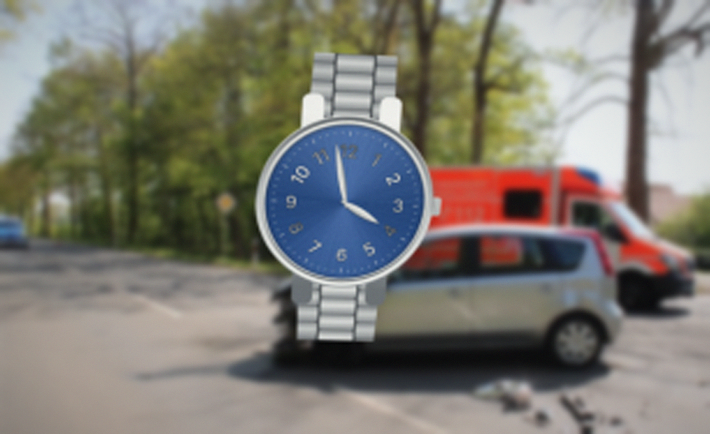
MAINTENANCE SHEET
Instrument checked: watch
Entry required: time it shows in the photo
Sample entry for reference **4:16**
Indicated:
**3:58**
